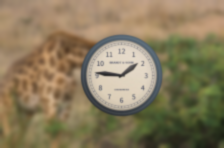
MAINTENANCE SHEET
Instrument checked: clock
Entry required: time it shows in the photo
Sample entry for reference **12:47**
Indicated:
**1:46**
